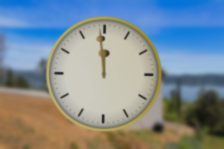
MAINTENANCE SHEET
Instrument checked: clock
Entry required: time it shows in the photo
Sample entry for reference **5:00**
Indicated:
**11:59**
